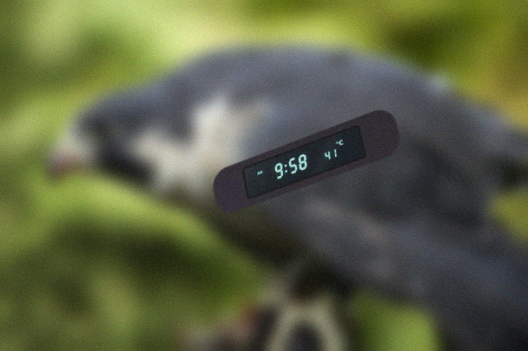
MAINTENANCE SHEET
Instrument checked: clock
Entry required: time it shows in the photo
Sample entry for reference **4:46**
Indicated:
**9:58**
